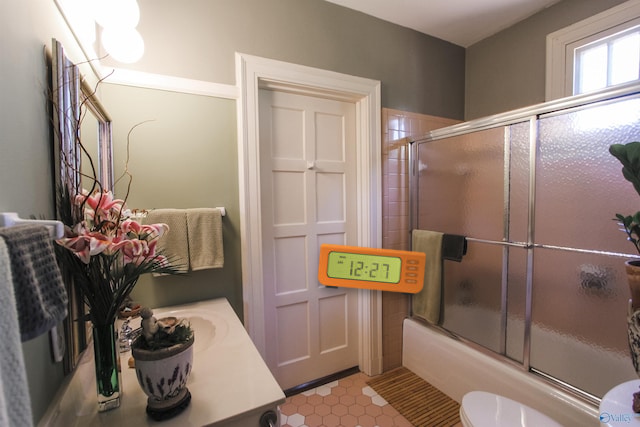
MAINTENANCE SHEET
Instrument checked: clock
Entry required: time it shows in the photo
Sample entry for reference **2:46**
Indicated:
**12:27**
